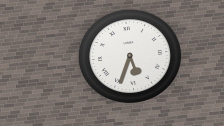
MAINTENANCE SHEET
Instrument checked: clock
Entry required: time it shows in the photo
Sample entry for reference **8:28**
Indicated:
**5:34**
